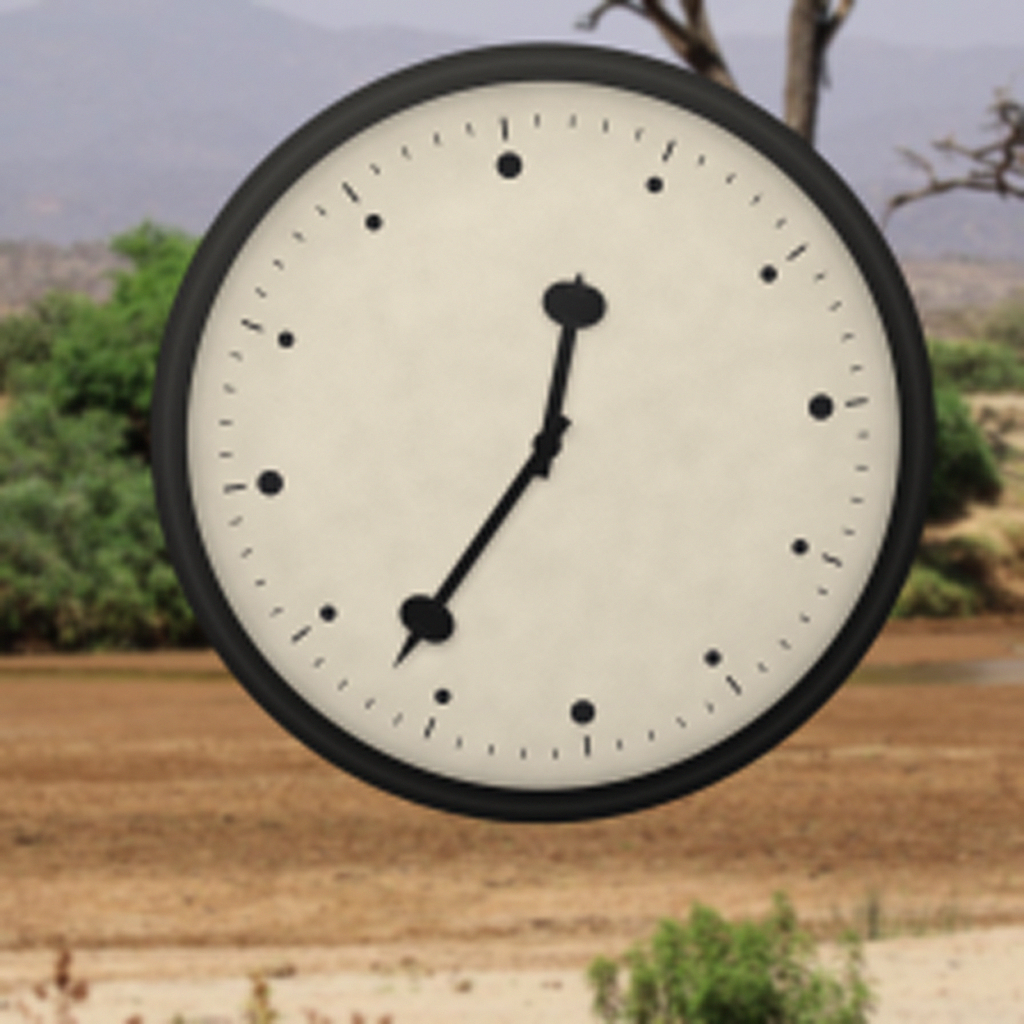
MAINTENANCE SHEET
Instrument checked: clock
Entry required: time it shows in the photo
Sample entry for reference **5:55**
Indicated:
**12:37**
